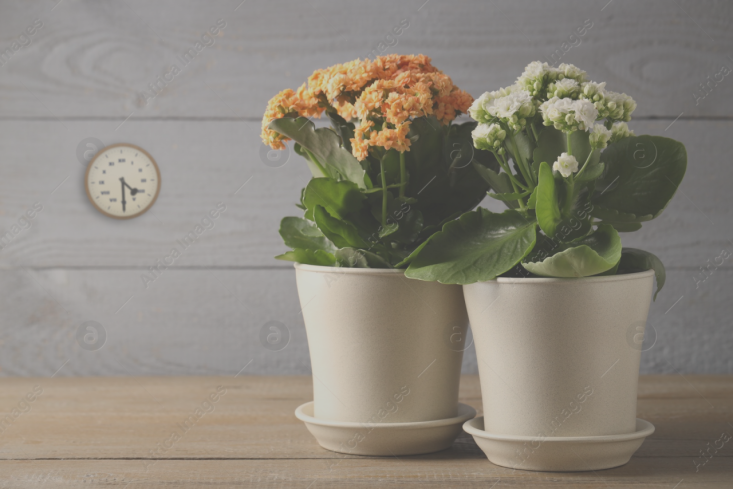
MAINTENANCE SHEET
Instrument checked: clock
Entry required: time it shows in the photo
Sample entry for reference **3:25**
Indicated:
**4:30**
